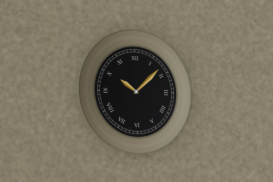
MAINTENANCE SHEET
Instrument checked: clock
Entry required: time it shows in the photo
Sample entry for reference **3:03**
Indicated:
**10:08**
